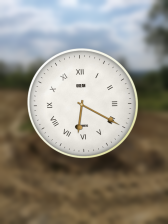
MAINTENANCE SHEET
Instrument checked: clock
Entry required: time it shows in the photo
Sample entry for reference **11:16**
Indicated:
**6:20**
